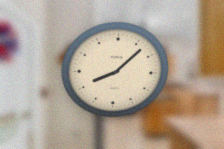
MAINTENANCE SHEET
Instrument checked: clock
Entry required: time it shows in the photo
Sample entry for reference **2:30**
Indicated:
**8:07**
